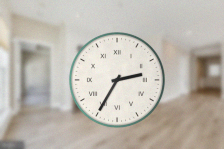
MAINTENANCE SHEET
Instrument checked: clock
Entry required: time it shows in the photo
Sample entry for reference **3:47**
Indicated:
**2:35**
